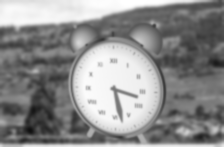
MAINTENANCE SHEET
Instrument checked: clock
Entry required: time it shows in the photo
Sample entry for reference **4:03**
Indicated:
**3:28**
